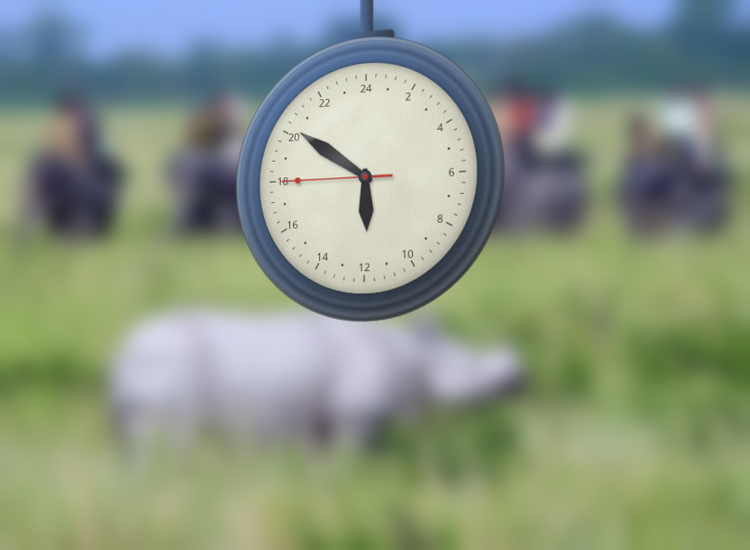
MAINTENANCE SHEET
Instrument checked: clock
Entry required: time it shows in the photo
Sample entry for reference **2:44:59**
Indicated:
**11:50:45**
